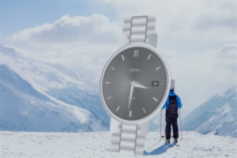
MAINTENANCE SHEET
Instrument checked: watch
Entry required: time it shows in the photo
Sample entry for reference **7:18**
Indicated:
**3:31**
